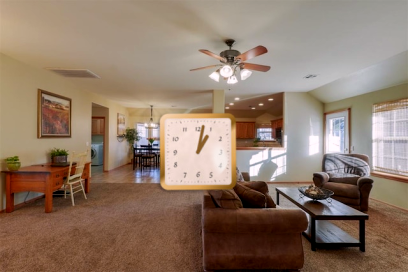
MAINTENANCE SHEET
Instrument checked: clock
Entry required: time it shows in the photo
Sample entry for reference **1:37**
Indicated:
**1:02**
